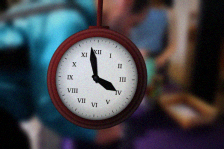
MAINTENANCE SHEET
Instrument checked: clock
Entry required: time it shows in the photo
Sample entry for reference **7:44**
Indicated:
**3:58**
